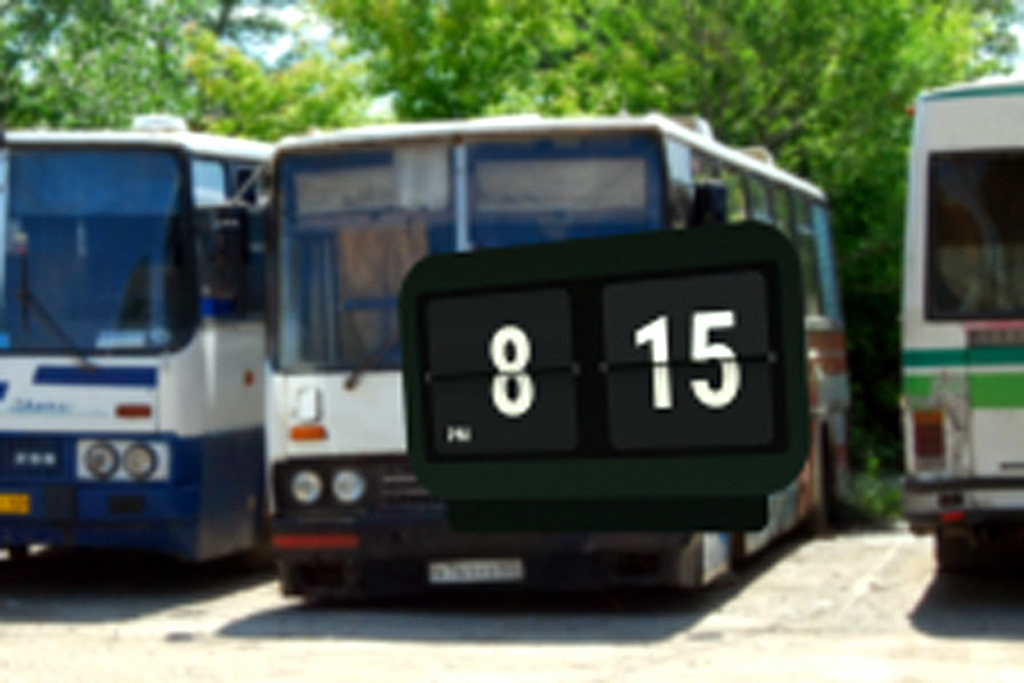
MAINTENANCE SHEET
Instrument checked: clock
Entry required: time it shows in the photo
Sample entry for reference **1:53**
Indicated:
**8:15**
